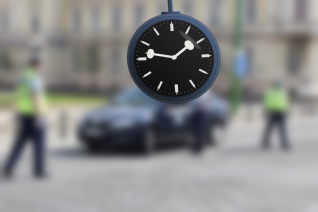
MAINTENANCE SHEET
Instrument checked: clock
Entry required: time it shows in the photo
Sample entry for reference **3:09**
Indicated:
**1:47**
